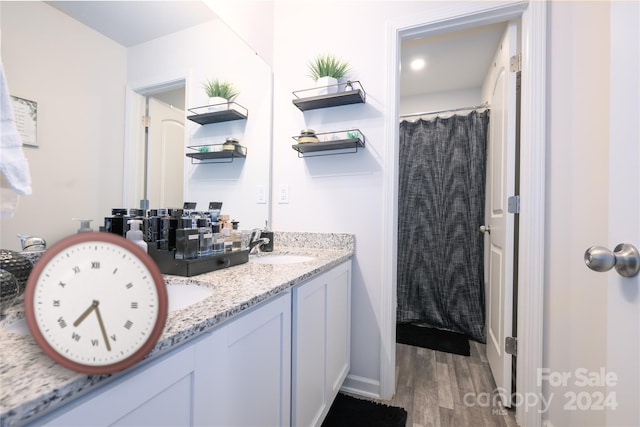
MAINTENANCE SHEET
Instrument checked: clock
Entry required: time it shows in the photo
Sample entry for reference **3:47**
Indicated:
**7:27**
